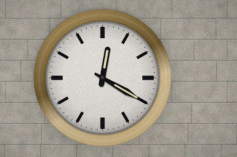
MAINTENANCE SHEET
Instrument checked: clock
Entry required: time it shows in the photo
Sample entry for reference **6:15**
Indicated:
**12:20**
